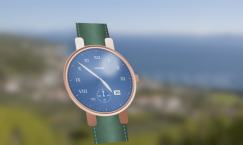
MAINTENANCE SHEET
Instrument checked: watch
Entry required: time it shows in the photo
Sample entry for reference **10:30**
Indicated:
**4:52**
